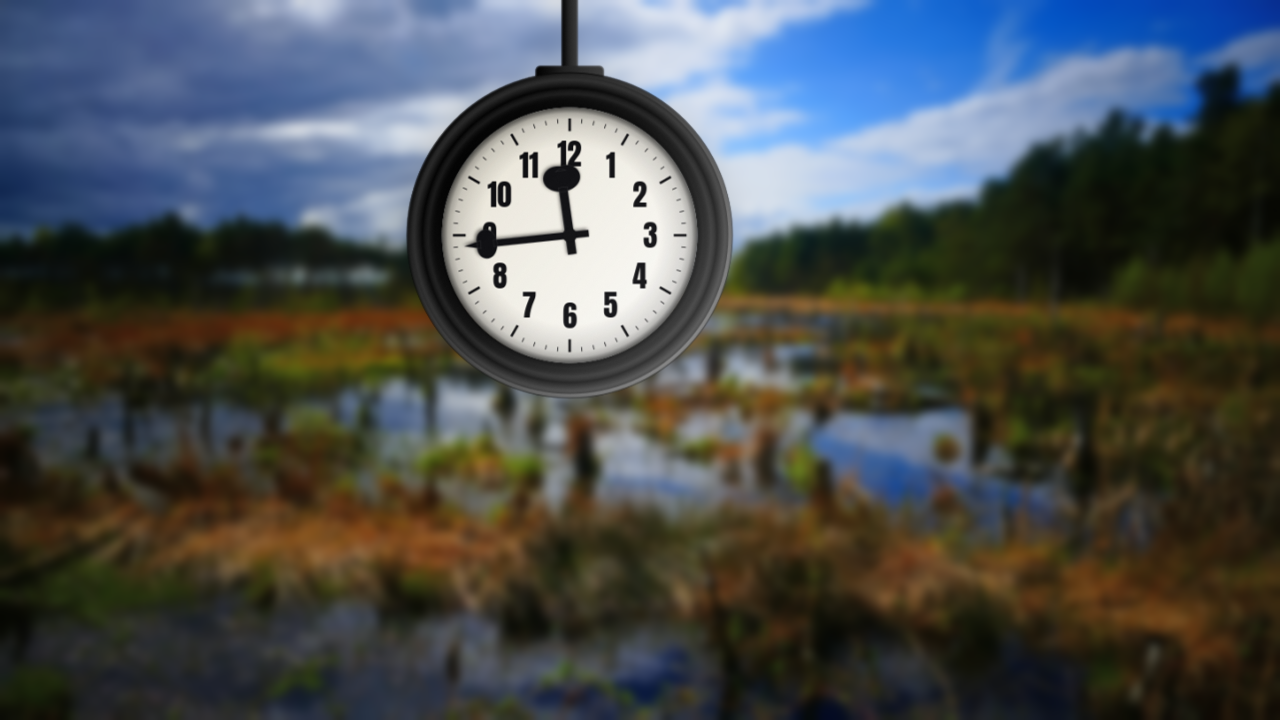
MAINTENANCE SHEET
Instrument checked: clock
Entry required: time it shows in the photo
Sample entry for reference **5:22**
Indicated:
**11:44**
